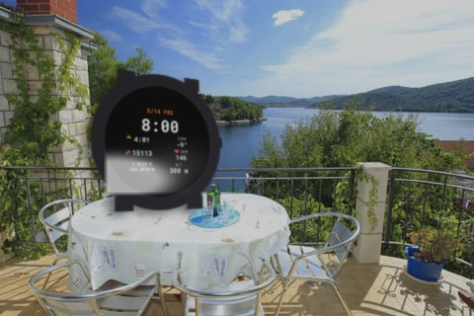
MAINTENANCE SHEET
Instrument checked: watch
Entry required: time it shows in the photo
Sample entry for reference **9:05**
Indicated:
**8:00**
